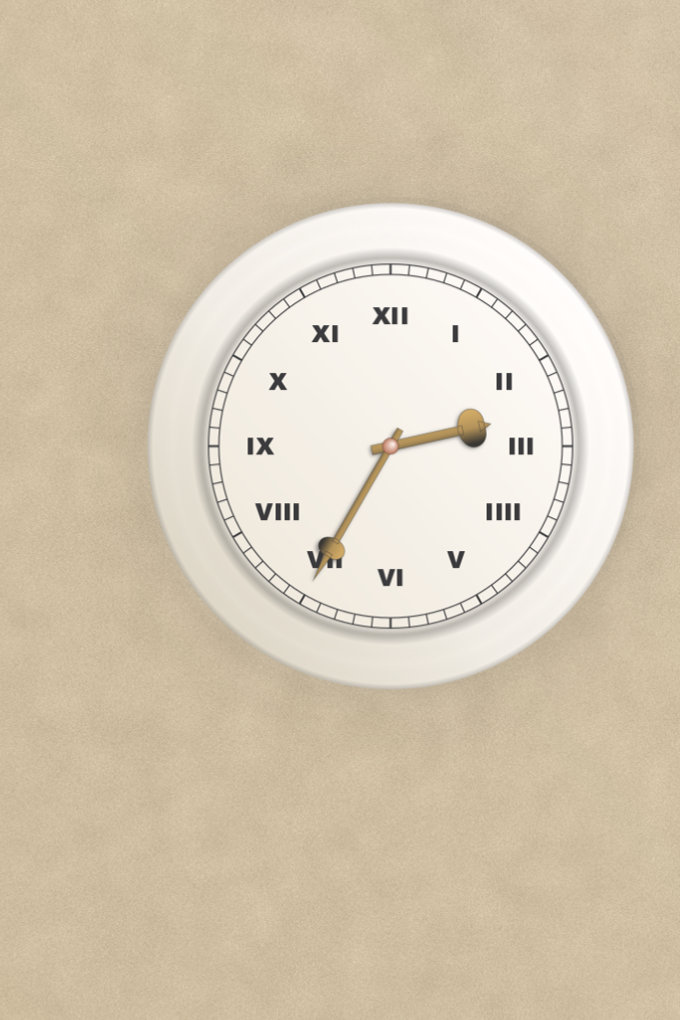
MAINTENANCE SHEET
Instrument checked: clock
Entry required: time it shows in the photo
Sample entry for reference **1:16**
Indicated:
**2:35**
